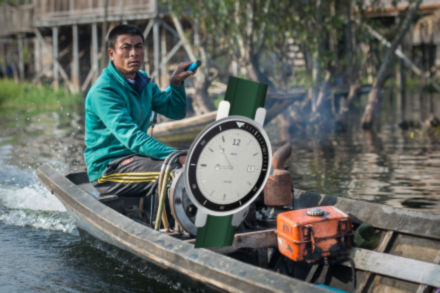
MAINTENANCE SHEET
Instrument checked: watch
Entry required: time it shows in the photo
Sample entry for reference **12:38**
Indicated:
**8:53**
